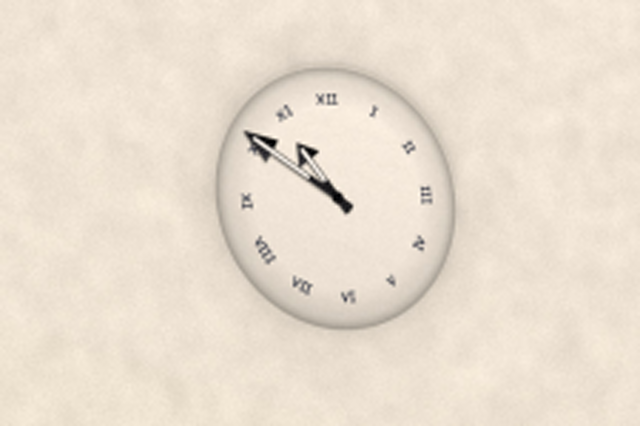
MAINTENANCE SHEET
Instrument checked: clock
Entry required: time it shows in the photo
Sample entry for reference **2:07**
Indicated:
**10:51**
